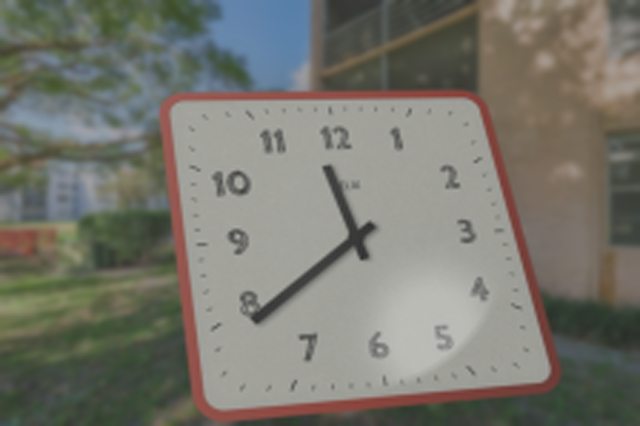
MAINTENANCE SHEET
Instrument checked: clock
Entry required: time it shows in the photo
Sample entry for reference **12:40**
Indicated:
**11:39**
